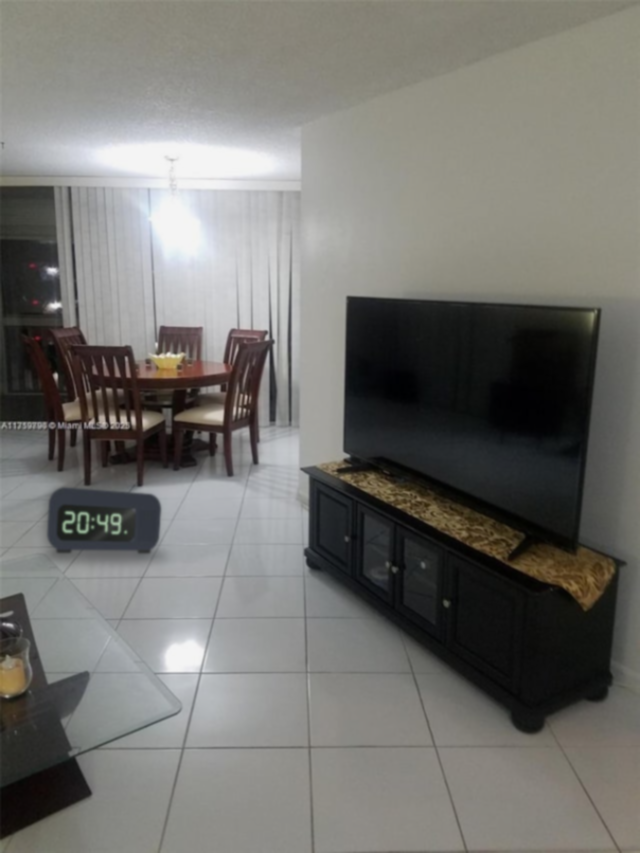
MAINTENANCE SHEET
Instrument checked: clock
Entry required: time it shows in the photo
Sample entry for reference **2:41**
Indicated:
**20:49**
